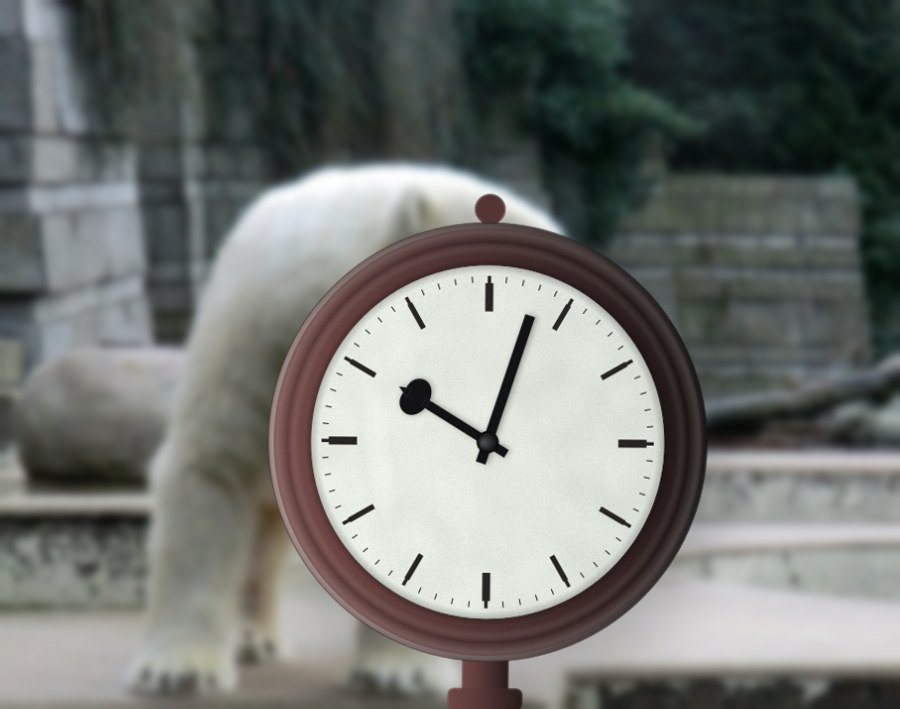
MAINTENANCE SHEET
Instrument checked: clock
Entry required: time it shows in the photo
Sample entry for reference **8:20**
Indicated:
**10:03**
